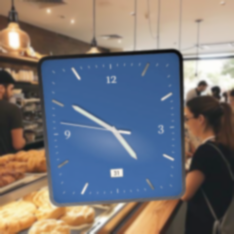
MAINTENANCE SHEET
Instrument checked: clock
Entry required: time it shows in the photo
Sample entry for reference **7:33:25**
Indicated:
**4:50:47**
